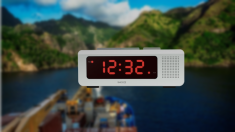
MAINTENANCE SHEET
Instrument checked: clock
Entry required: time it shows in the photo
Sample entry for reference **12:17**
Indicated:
**12:32**
